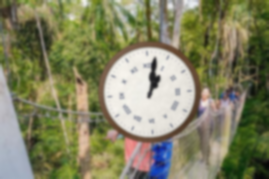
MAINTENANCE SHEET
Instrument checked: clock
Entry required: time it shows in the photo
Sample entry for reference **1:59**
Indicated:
**1:02**
